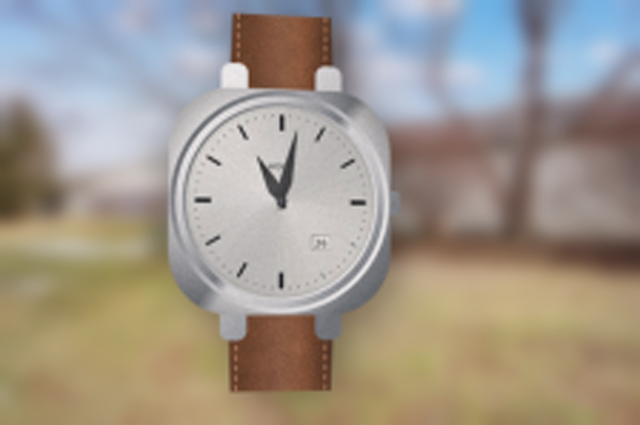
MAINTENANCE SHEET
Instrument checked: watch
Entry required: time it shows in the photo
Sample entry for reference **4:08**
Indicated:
**11:02**
